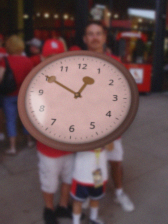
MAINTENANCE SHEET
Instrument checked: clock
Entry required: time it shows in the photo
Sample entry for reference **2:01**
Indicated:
**12:50**
